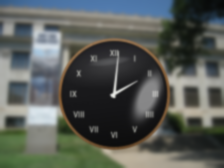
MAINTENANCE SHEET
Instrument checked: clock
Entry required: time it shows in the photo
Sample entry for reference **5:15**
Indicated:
**2:01**
